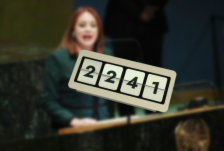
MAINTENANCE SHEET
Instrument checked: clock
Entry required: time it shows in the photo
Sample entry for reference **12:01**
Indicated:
**22:41**
